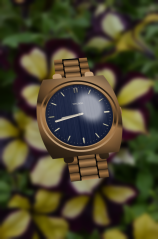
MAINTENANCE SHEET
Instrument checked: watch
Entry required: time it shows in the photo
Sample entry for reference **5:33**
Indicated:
**8:43**
